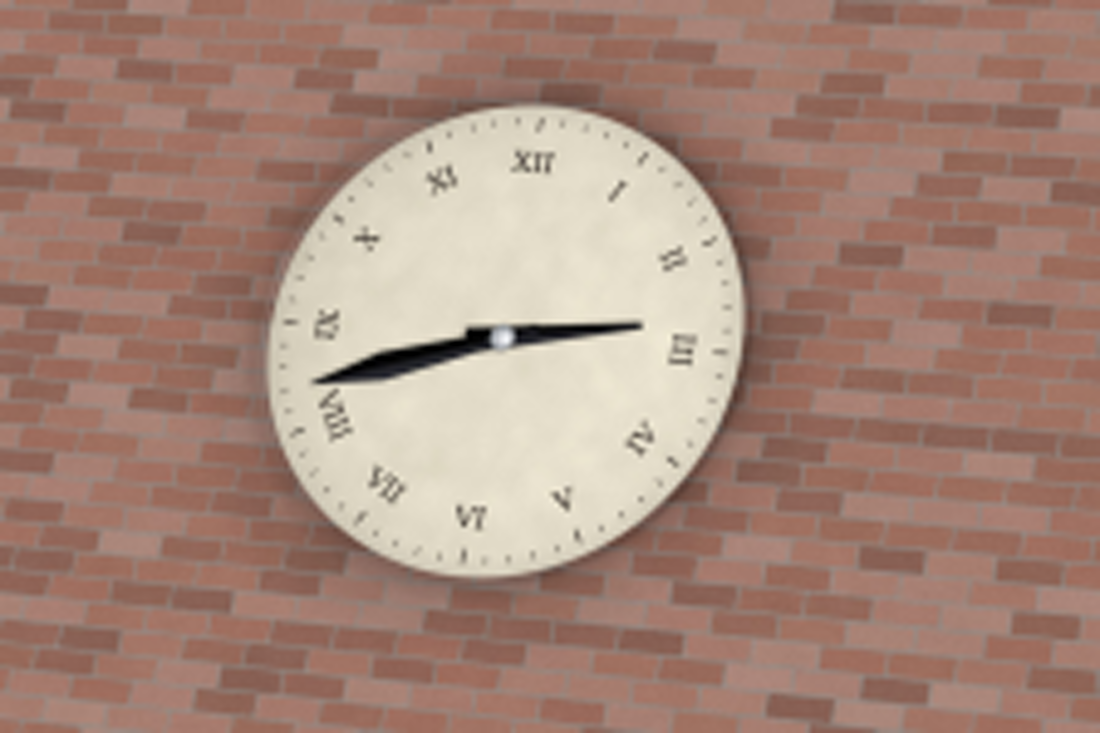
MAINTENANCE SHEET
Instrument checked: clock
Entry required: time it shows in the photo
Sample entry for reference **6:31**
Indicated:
**2:42**
